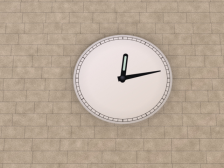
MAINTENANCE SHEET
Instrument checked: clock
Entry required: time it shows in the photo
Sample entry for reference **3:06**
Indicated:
**12:13**
